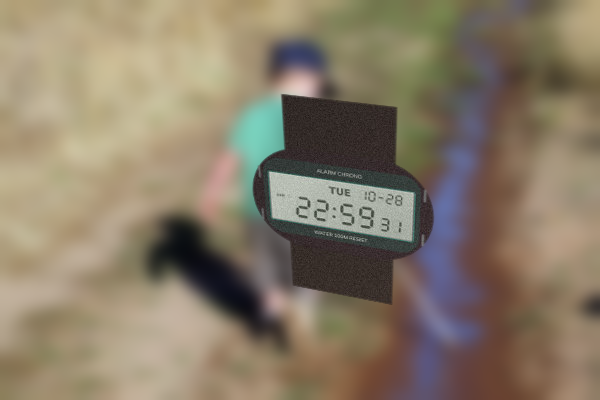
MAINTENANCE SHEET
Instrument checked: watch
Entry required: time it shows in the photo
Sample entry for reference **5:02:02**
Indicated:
**22:59:31**
